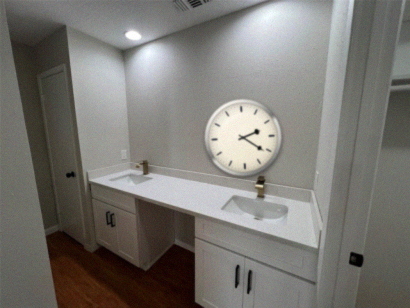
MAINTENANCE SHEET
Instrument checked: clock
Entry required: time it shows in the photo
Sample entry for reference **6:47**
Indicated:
**2:21**
